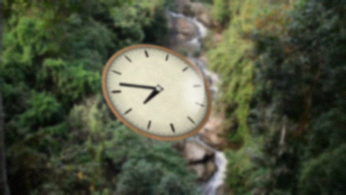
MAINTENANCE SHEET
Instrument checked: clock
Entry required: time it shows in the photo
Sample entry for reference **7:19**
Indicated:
**7:47**
